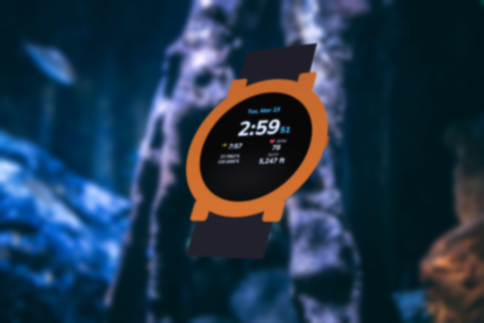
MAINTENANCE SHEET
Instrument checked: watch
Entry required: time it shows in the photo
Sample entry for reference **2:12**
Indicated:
**2:59**
